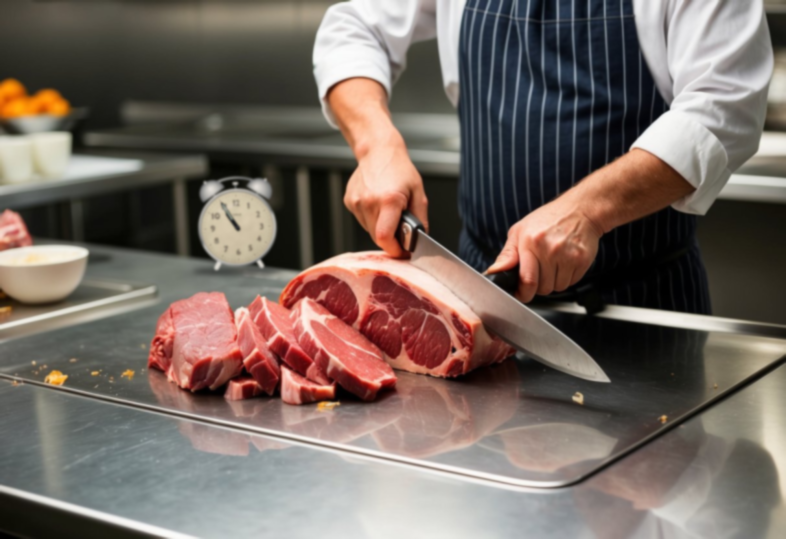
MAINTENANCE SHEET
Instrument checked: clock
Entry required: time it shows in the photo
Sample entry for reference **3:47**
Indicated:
**10:55**
